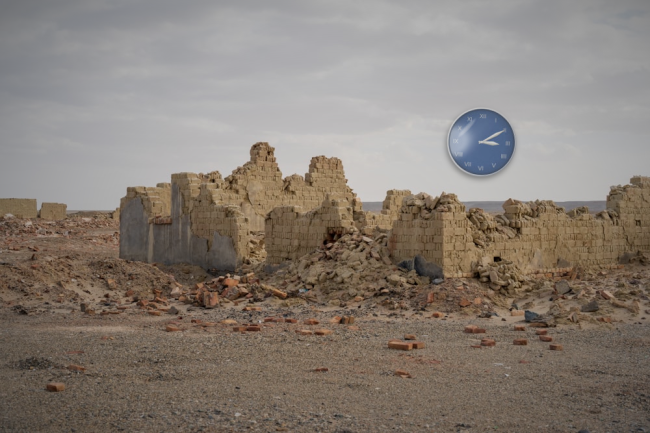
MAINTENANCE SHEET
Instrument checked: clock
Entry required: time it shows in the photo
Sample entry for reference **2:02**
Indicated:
**3:10**
